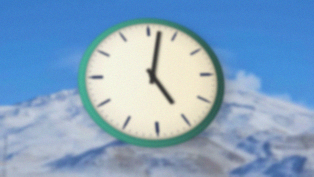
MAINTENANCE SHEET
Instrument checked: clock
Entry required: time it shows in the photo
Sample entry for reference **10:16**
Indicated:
**5:02**
